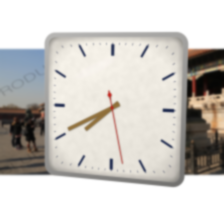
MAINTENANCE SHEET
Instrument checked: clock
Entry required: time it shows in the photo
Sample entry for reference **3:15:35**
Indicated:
**7:40:28**
